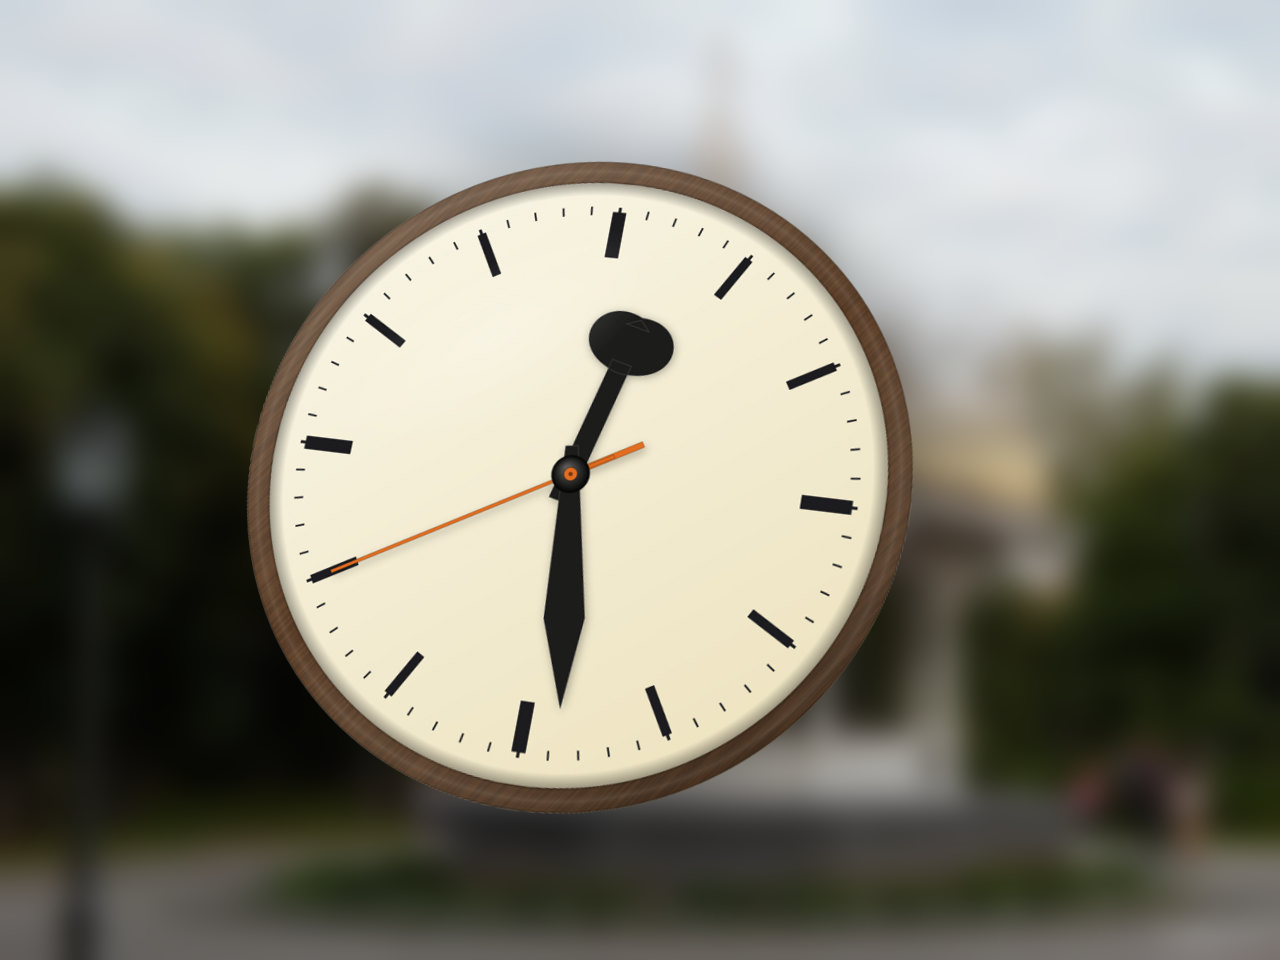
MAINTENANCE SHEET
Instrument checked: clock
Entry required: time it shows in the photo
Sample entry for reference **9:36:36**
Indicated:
**12:28:40**
